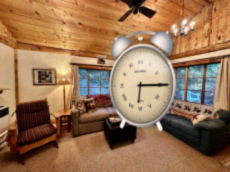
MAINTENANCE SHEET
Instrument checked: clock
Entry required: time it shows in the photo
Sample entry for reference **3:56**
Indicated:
**6:15**
